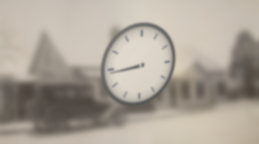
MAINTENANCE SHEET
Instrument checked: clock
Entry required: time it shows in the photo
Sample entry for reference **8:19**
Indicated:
**8:44**
